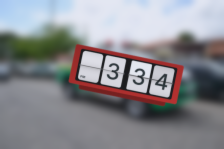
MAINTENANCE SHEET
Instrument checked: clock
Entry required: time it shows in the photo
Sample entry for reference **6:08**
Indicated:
**3:34**
